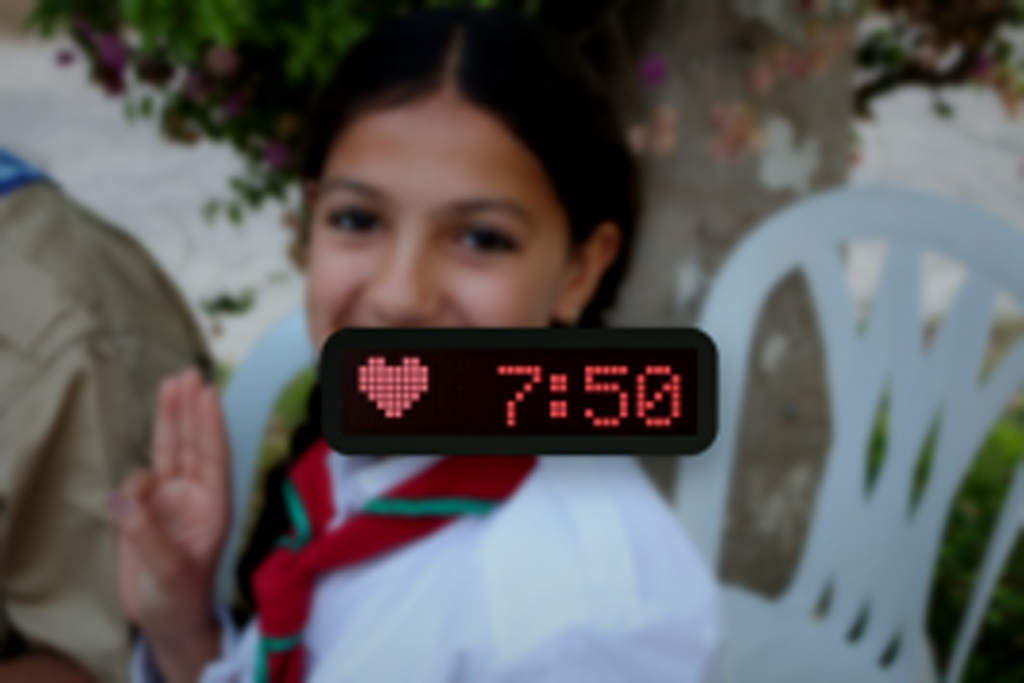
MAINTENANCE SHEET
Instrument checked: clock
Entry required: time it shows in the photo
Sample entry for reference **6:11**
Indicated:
**7:50**
